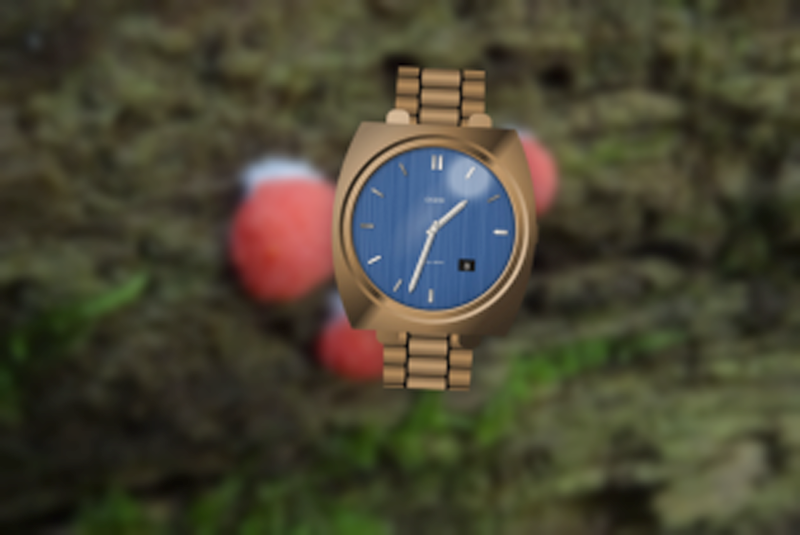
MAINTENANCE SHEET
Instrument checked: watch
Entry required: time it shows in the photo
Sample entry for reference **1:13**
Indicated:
**1:33**
